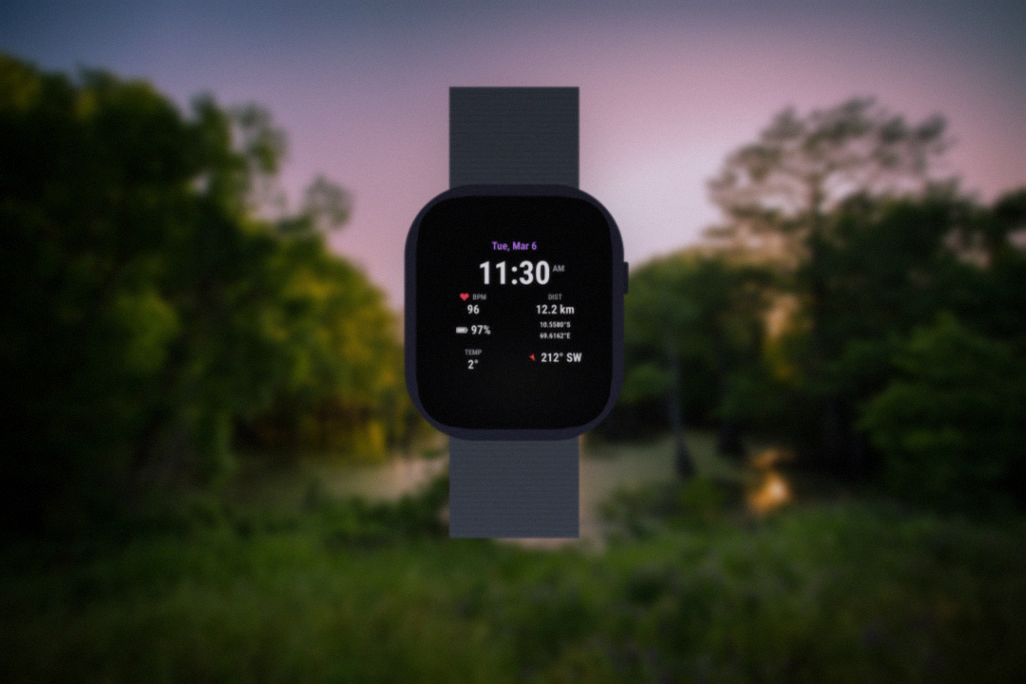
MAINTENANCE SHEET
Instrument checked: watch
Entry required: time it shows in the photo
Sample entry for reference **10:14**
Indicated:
**11:30**
